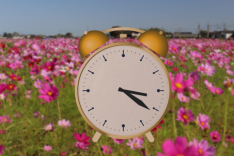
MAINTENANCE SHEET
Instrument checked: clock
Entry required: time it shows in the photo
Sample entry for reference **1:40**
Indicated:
**3:21**
